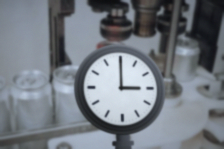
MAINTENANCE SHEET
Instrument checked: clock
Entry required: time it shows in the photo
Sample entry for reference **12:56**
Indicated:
**3:00**
